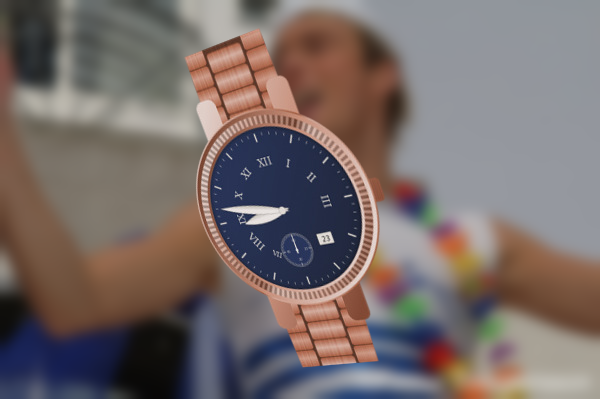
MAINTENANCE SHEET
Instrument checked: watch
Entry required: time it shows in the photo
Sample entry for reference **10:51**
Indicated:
**8:47**
